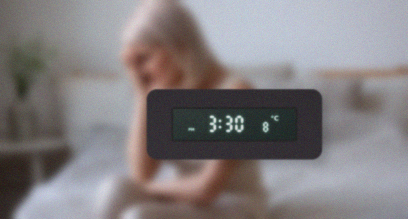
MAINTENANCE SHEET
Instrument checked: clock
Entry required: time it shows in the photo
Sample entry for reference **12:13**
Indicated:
**3:30**
